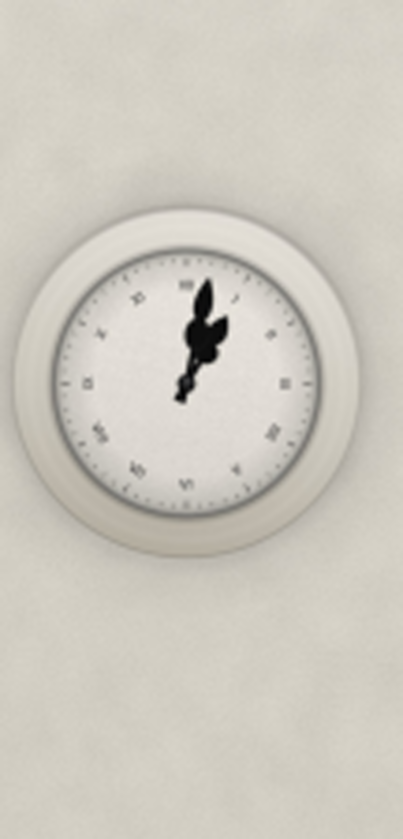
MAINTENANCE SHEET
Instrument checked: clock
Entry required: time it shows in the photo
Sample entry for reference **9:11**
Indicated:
**1:02**
